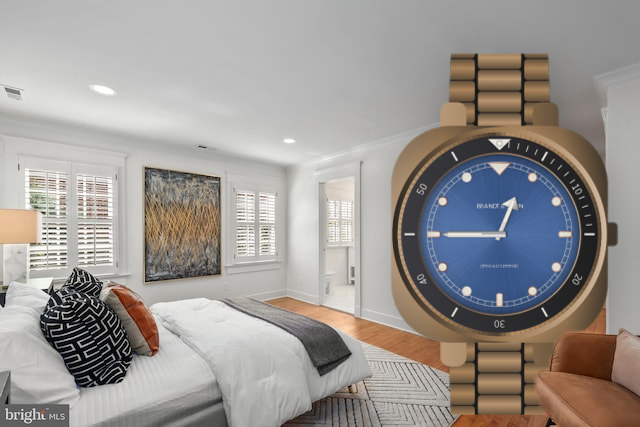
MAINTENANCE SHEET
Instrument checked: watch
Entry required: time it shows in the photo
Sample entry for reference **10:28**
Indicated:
**12:45**
